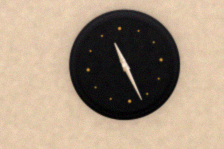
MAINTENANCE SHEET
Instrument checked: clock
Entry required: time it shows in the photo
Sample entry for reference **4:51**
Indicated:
**11:27**
